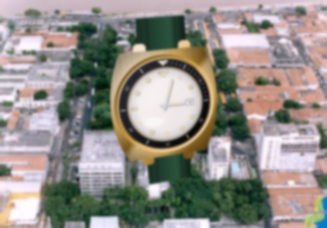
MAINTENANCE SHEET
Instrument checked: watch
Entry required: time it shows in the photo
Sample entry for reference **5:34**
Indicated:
**3:03**
